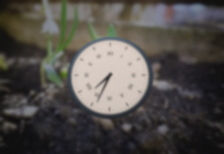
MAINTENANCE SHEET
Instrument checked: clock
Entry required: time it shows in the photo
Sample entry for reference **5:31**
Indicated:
**7:34**
